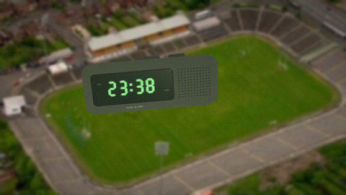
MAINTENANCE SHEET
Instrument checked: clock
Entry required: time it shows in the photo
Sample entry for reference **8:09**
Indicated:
**23:38**
